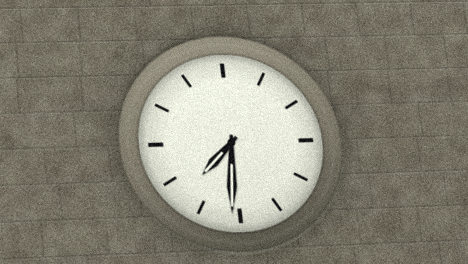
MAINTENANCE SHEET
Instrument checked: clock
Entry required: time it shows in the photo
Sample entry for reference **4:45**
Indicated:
**7:31**
